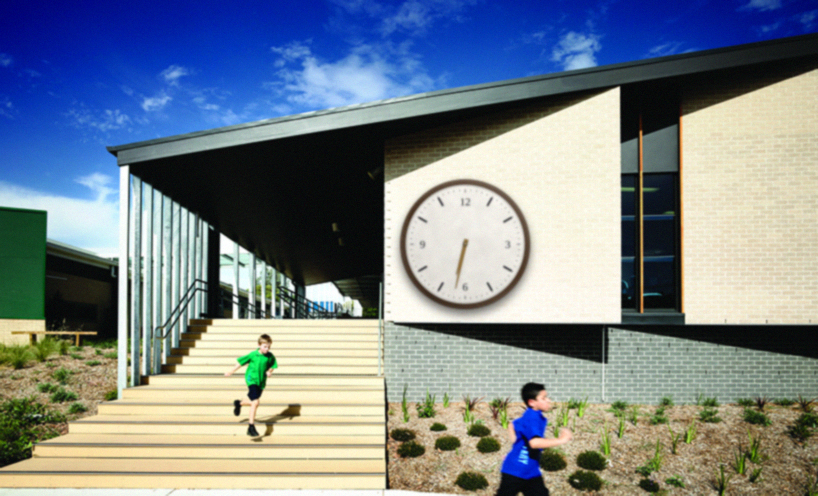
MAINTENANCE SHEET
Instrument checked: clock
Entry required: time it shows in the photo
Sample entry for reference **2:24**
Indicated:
**6:32**
